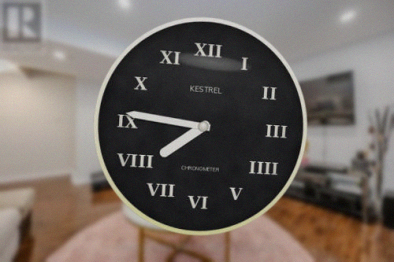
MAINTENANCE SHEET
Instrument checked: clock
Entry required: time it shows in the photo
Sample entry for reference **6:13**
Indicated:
**7:46**
